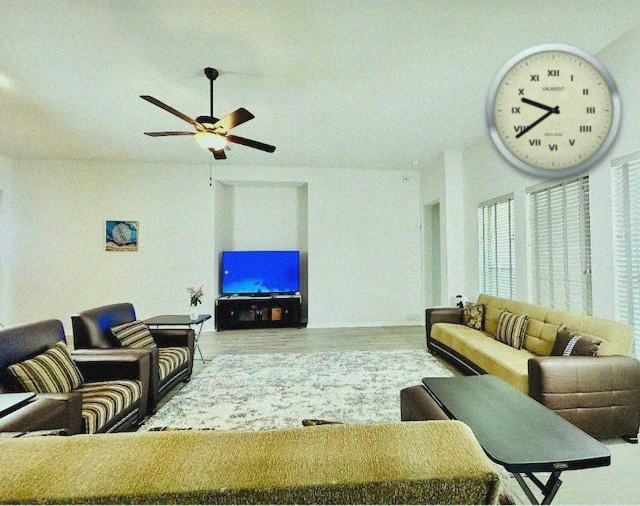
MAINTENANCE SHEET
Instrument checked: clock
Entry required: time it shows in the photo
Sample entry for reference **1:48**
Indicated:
**9:39**
